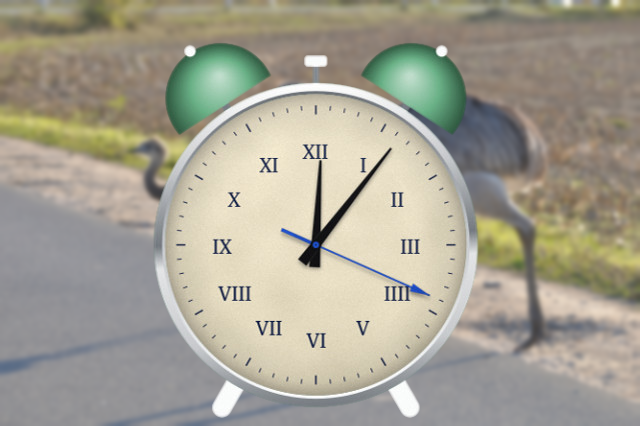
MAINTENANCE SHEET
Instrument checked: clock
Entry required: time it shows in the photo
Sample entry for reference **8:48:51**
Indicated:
**12:06:19**
